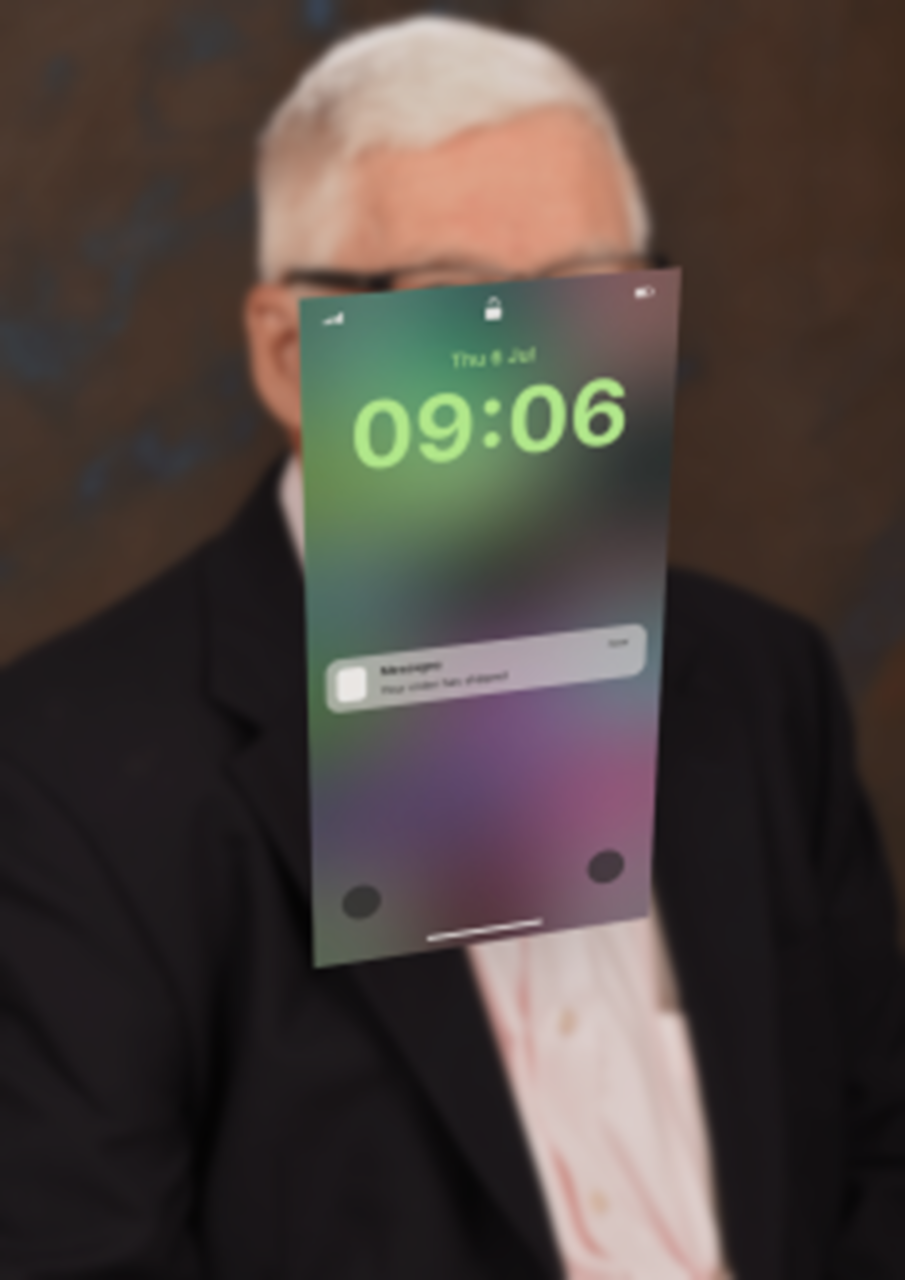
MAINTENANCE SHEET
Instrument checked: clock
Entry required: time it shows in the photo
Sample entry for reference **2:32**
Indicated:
**9:06**
